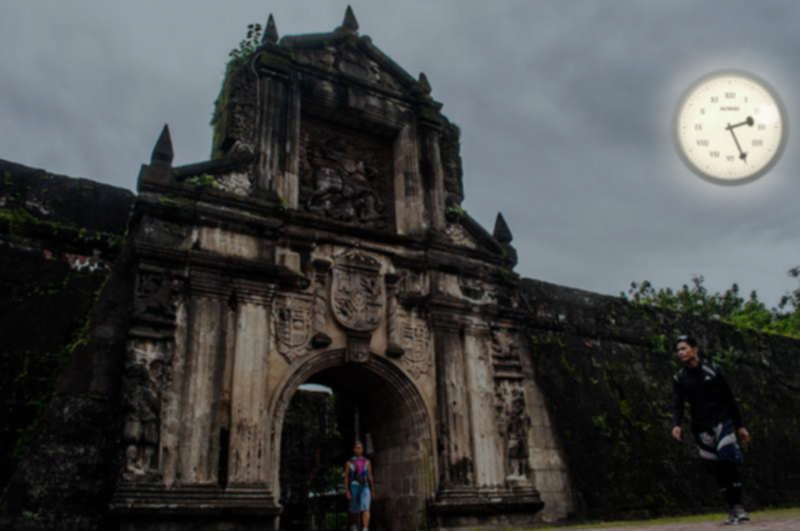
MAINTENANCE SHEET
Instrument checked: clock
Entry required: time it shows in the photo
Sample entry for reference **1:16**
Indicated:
**2:26**
